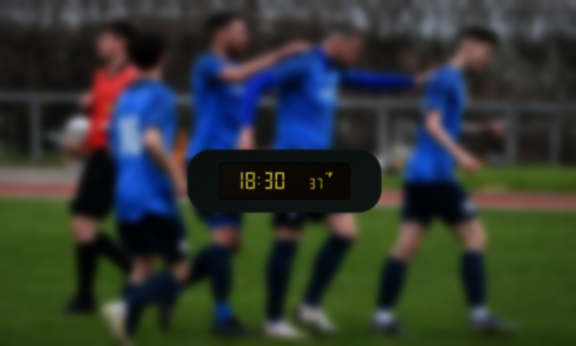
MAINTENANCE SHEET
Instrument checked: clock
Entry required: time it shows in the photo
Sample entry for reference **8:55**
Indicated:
**18:30**
